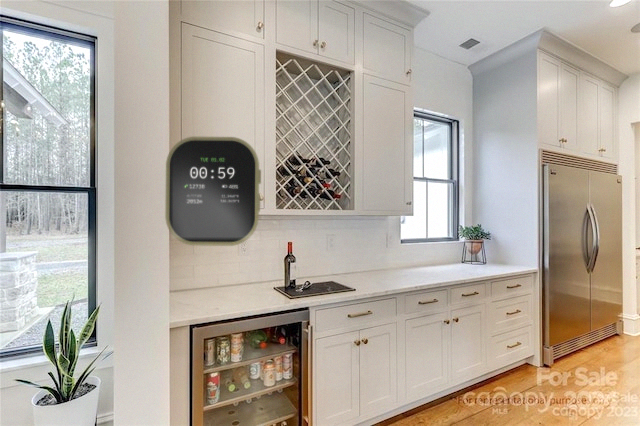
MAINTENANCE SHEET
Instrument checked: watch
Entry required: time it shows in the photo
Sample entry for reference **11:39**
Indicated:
**0:59**
